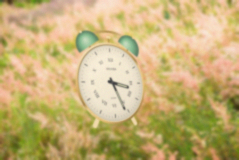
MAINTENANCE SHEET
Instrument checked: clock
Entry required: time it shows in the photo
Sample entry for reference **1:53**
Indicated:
**3:26**
